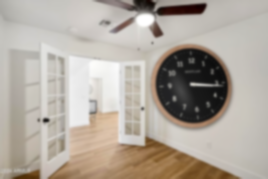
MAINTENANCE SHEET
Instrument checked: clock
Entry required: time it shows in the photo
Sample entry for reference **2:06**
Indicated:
**3:16**
